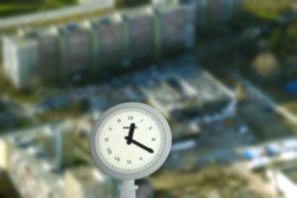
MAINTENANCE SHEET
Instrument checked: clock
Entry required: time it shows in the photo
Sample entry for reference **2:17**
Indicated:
**12:20**
